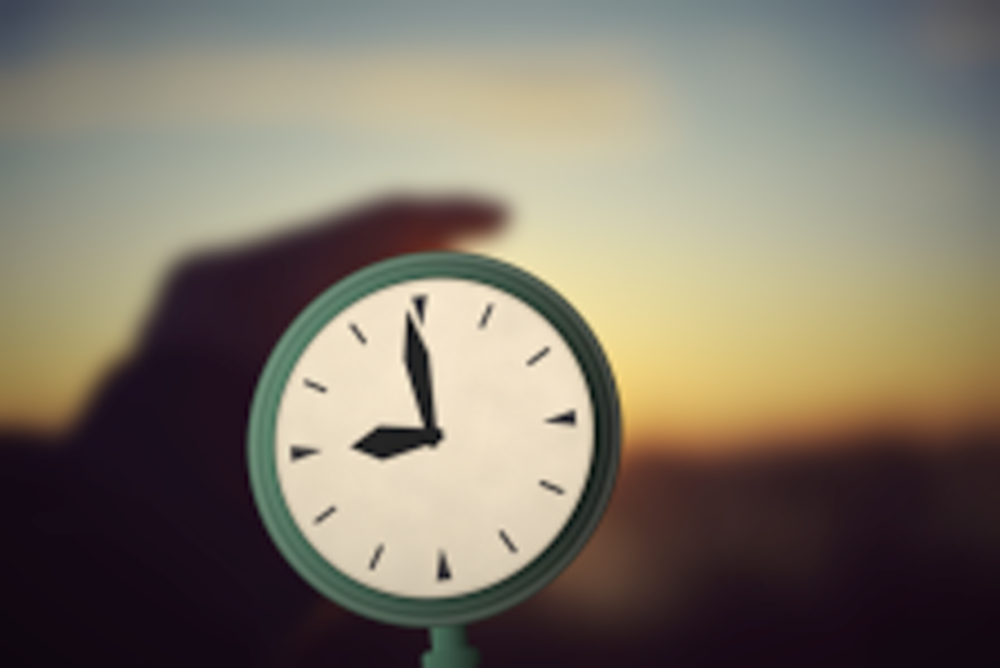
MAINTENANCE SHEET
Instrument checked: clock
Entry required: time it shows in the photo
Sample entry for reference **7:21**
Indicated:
**8:59**
